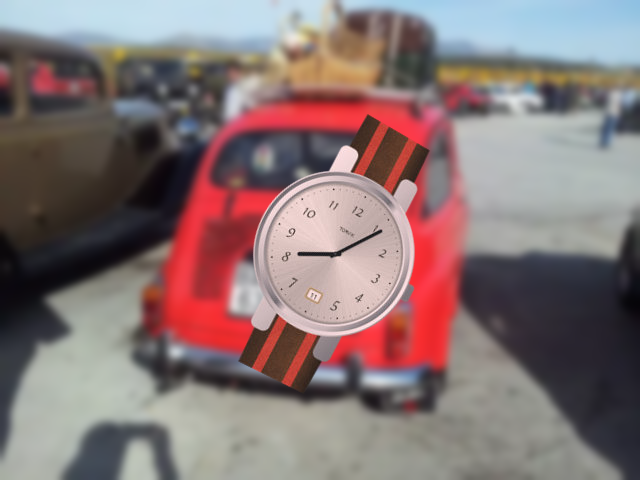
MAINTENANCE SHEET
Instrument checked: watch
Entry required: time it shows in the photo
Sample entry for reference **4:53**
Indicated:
**8:06**
